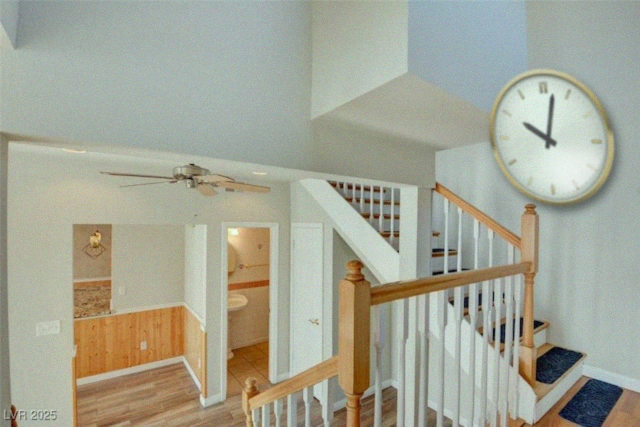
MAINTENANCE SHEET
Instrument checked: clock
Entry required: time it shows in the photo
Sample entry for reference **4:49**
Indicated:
**10:02**
